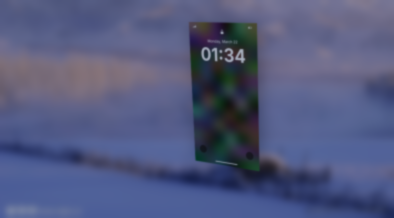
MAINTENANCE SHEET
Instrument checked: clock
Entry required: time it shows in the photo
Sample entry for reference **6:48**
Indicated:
**1:34**
